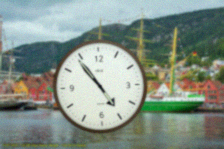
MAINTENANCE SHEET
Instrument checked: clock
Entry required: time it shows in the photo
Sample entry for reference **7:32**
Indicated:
**4:54**
